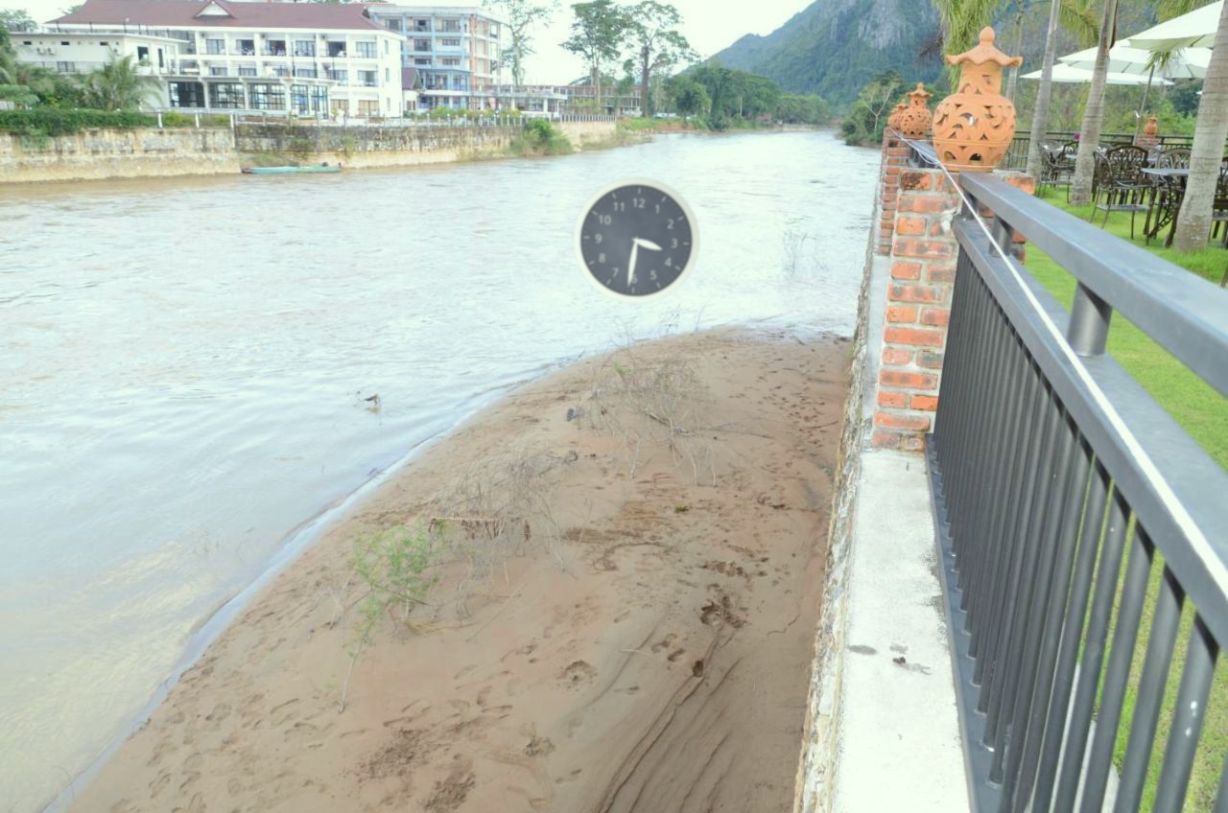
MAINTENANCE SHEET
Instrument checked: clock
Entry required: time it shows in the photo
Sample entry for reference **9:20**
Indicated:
**3:31**
